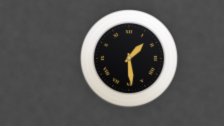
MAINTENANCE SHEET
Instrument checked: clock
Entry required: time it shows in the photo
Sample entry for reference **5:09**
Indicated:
**1:29**
